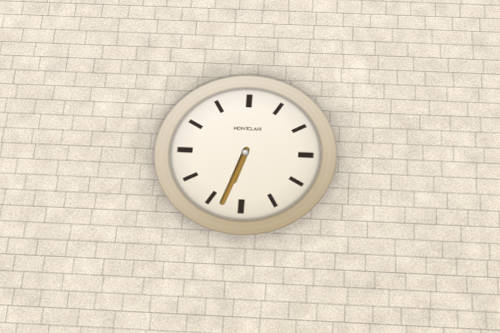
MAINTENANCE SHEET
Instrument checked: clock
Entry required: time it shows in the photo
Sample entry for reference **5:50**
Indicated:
**6:33**
